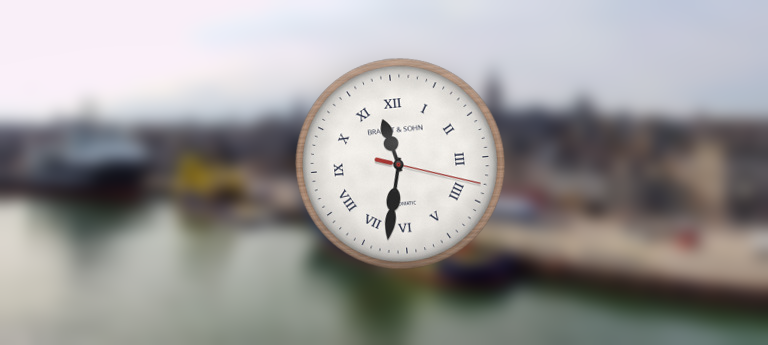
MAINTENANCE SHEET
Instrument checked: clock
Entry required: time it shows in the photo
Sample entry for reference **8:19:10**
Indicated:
**11:32:18**
